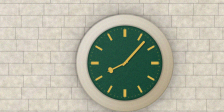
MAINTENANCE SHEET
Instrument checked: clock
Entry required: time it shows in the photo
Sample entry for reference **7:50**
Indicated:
**8:07**
